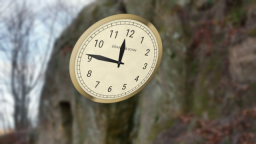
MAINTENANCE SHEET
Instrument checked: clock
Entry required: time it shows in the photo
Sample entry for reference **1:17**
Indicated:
**11:46**
